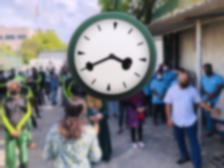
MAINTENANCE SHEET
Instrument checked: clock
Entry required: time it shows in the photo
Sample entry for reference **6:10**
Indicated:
**3:40**
